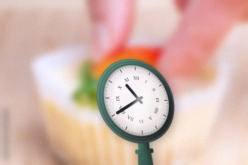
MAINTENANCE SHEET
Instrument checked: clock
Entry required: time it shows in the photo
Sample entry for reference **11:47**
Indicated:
**10:40**
